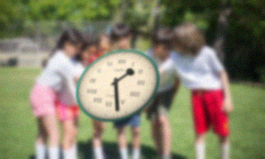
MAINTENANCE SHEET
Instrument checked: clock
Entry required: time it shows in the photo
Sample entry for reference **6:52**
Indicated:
**1:27**
